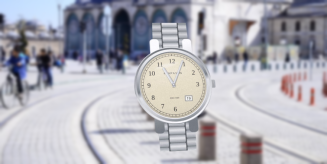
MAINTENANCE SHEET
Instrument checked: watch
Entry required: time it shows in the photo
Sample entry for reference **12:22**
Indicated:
**11:04**
